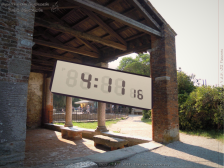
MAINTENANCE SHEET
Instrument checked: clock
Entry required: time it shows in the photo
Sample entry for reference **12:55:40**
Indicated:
**4:11:16**
